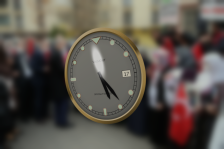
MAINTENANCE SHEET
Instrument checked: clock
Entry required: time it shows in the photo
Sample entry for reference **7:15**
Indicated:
**5:24**
